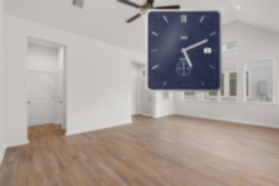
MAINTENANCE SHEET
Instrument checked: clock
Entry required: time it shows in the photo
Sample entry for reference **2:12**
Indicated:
**5:11**
